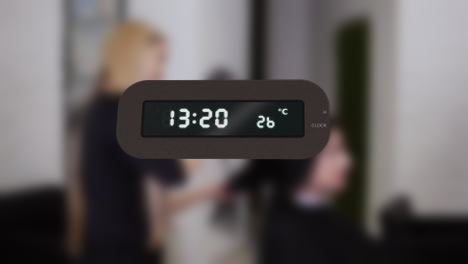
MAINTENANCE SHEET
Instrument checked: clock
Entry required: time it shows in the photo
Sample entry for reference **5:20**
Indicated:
**13:20**
